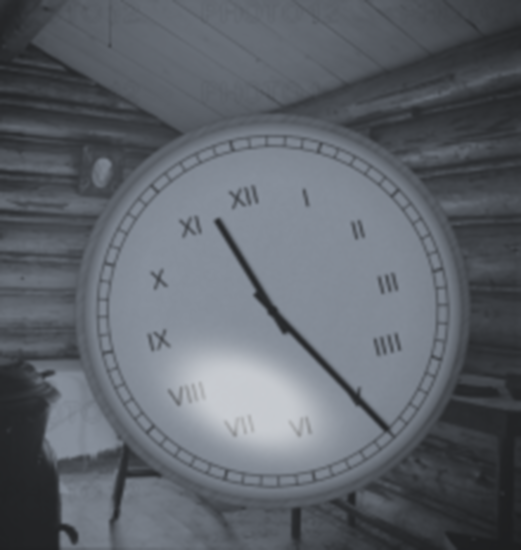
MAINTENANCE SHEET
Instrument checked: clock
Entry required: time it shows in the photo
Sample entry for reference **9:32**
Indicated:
**11:25**
